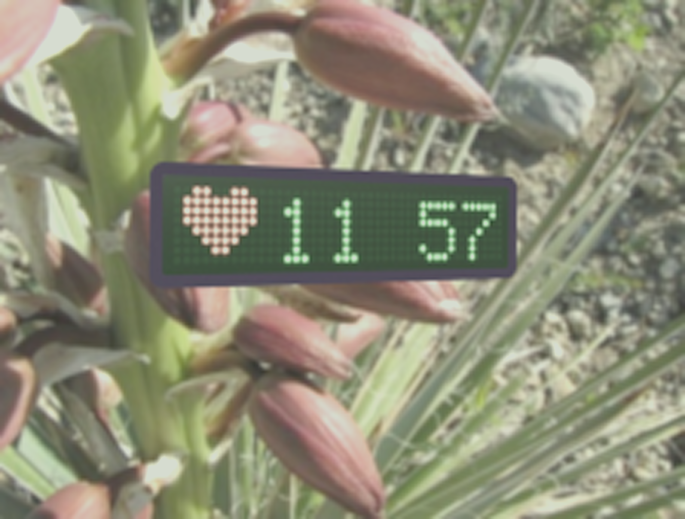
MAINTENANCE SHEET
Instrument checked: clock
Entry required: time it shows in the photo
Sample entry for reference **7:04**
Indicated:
**11:57**
